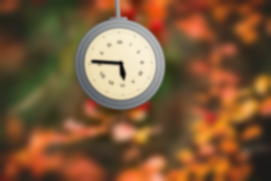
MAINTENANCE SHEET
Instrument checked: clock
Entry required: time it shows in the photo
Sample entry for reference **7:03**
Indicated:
**5:46**
